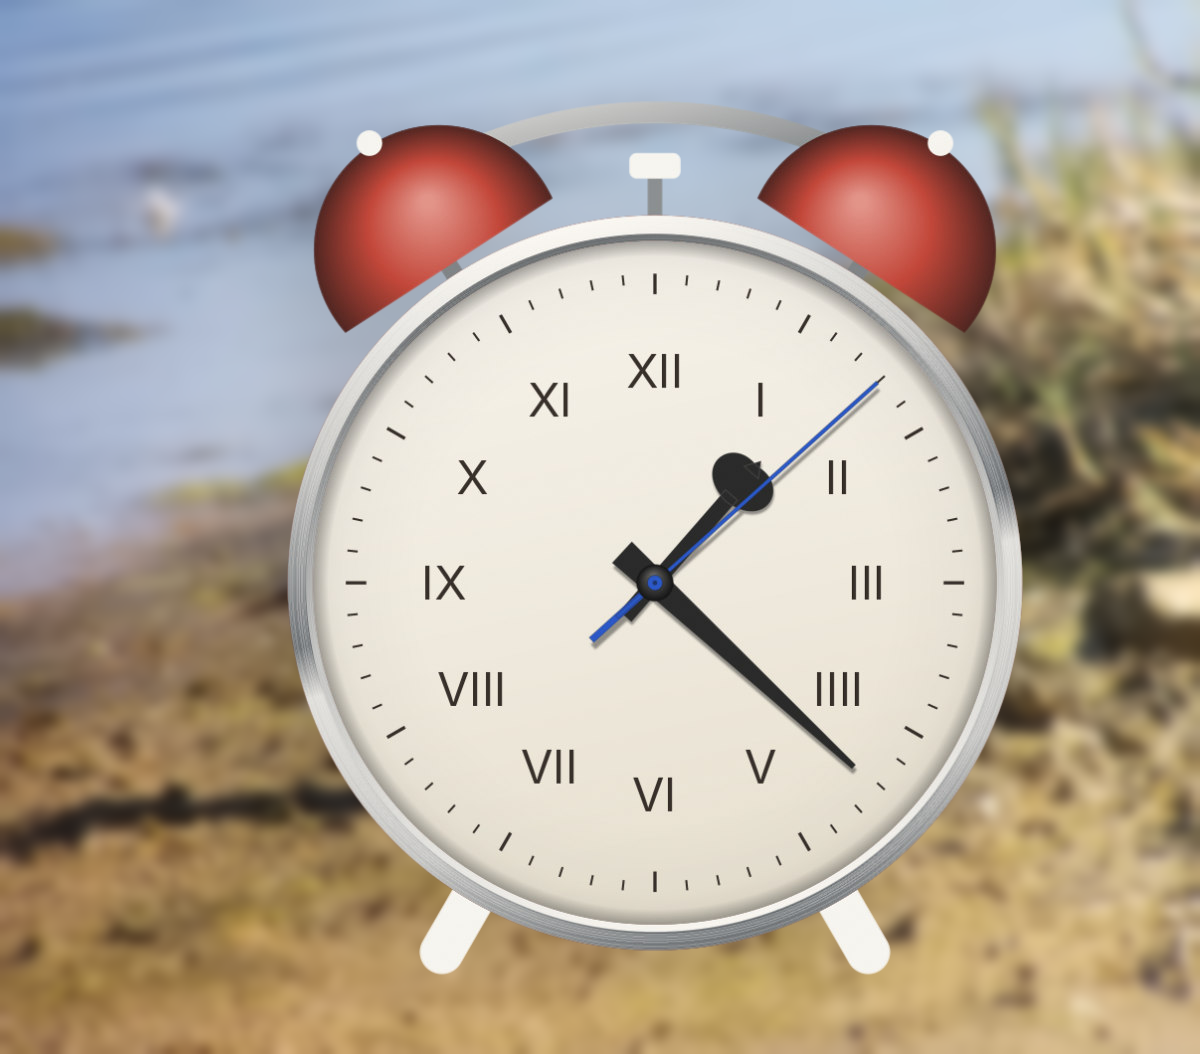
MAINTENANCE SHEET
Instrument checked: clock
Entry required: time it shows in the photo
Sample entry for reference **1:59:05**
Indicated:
**1:22:08**
